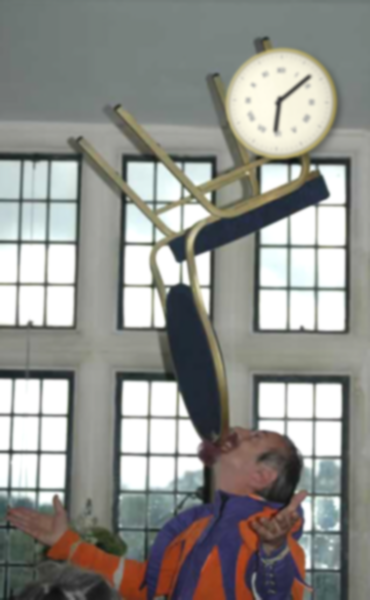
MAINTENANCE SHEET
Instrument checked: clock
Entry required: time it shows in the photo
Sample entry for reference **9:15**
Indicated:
**6:08**
